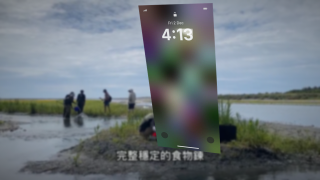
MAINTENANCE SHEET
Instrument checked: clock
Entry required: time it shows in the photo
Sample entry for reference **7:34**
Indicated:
**4:13**
